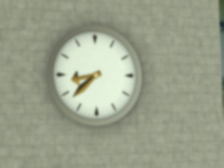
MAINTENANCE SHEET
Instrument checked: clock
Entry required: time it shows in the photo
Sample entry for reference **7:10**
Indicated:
**8:38**
